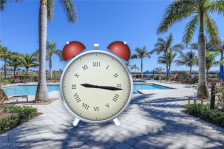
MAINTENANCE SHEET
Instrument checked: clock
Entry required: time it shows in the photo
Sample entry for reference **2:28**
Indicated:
**9:16**
